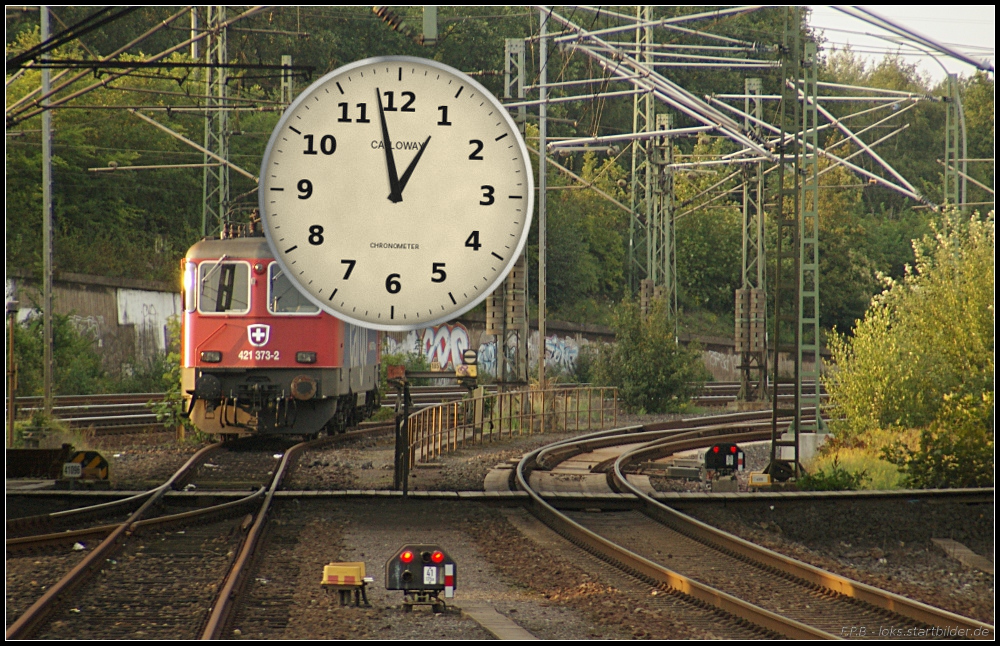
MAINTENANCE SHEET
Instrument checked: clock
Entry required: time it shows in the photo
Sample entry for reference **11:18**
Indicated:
**12:58**
